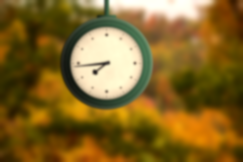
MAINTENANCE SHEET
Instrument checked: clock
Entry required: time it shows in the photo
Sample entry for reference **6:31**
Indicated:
**7:44**
